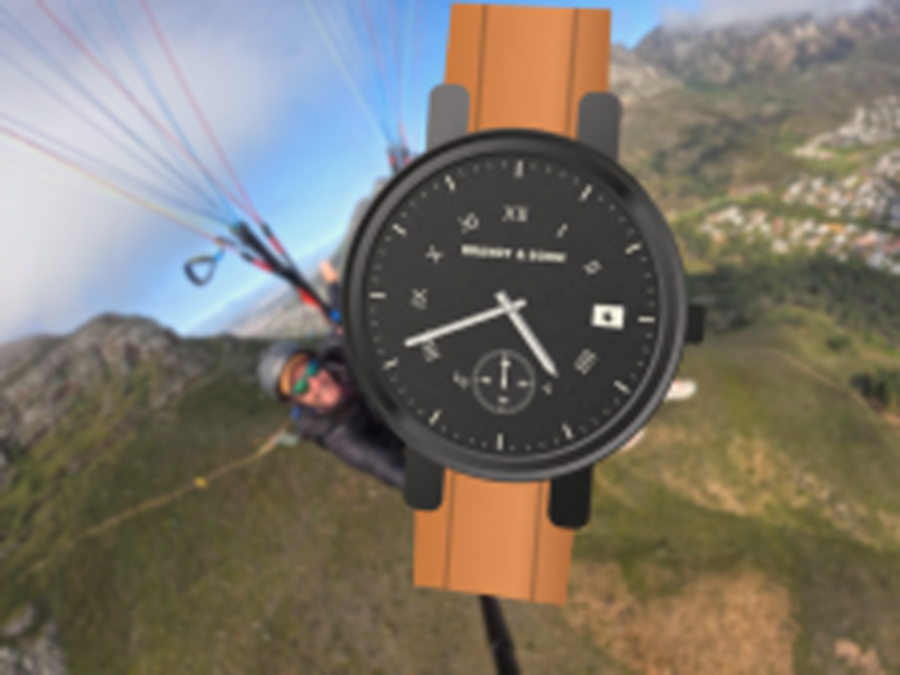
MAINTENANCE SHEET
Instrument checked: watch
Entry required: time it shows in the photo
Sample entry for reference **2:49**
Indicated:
**4:41**
